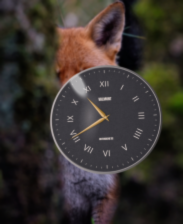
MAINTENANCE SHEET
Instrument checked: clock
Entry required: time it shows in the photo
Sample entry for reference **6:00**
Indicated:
**10:40**
